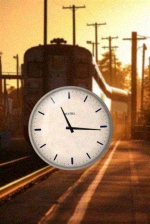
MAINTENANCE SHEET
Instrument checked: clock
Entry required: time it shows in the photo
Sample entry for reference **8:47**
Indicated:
**11:16**
